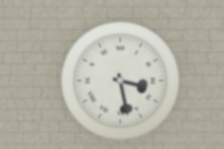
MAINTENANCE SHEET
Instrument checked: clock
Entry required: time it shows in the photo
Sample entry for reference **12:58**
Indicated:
**3:28**
